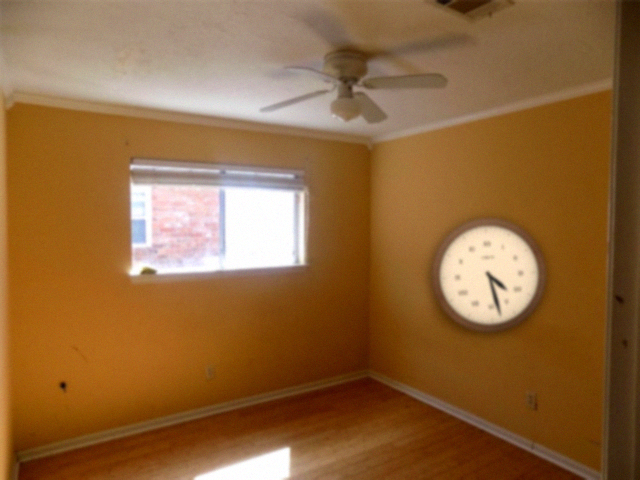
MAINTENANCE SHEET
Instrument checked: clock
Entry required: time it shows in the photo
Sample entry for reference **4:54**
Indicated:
**4:28**
